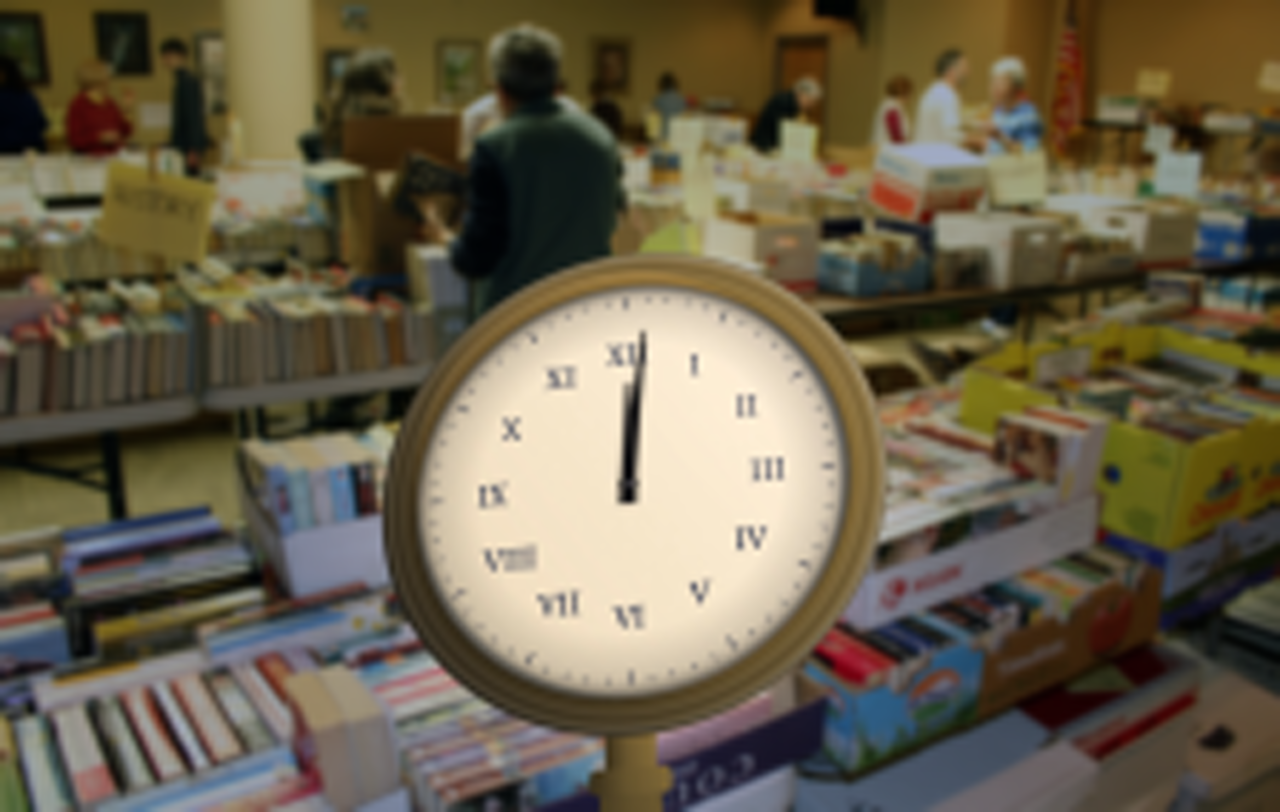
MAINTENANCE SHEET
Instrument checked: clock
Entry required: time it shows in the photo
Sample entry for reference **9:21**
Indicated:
**12:01**
